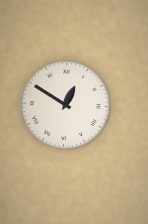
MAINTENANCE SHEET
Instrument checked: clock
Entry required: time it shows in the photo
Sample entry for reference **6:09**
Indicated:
**12:50**
